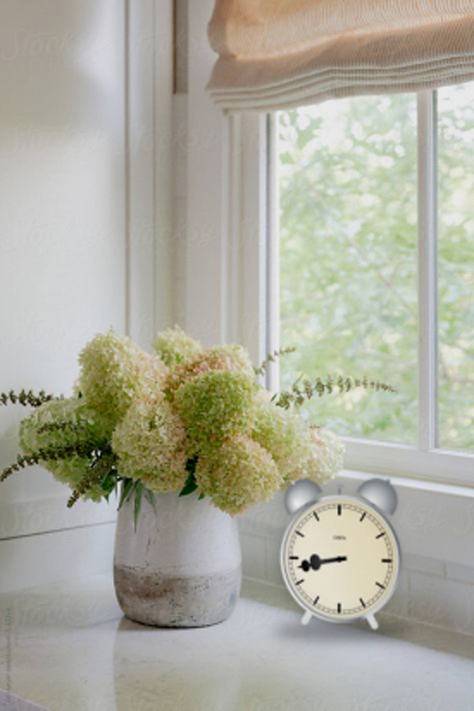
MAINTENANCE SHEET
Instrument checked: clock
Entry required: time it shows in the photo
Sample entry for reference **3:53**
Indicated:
**8:43**
